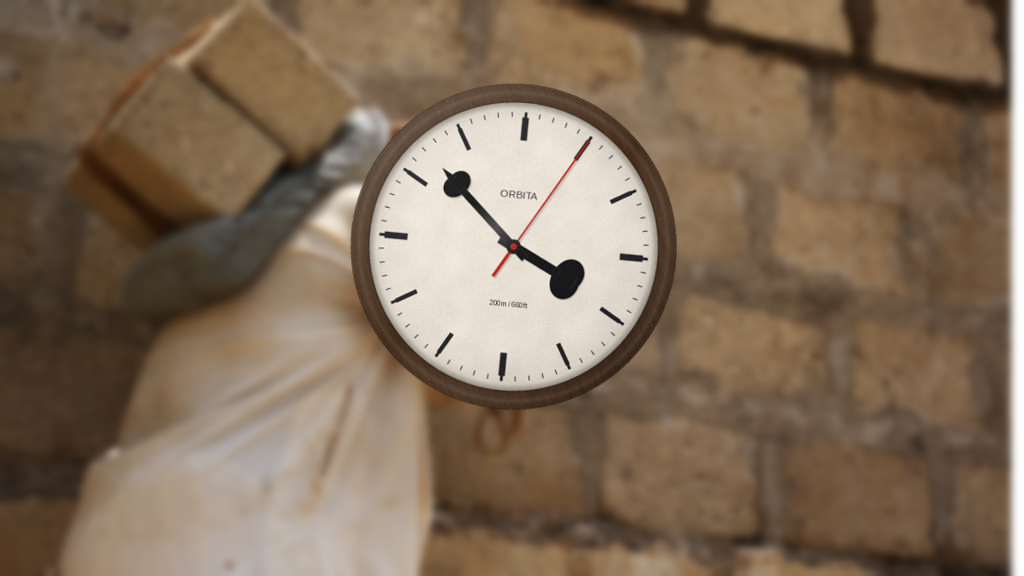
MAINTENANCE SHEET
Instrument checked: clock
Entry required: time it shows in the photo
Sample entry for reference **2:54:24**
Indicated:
**3:52:05**
